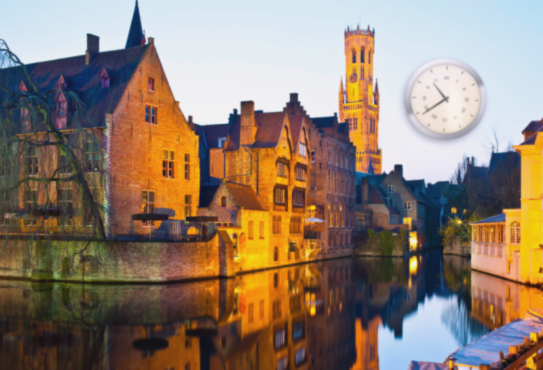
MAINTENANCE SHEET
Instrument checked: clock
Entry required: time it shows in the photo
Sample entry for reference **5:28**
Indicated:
**10:39**
